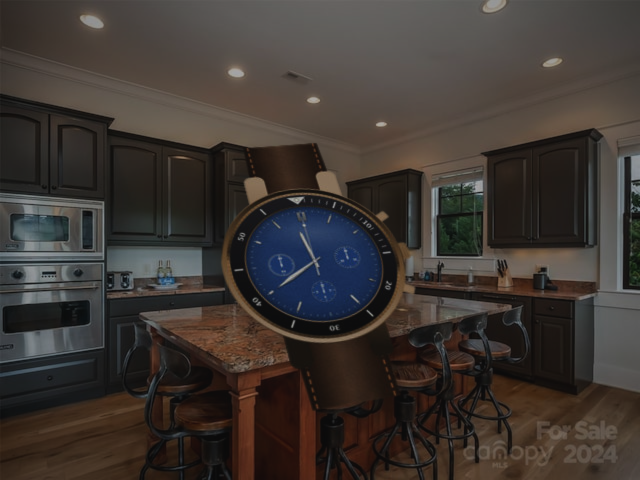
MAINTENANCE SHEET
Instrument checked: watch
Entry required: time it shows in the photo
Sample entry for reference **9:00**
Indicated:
**11:40**
